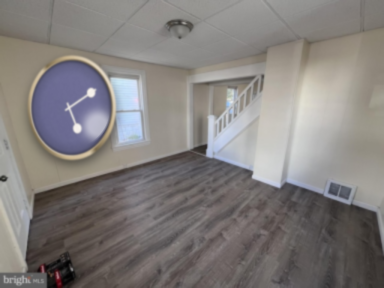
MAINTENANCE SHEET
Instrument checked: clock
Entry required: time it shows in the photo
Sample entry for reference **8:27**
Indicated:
**5:10**
